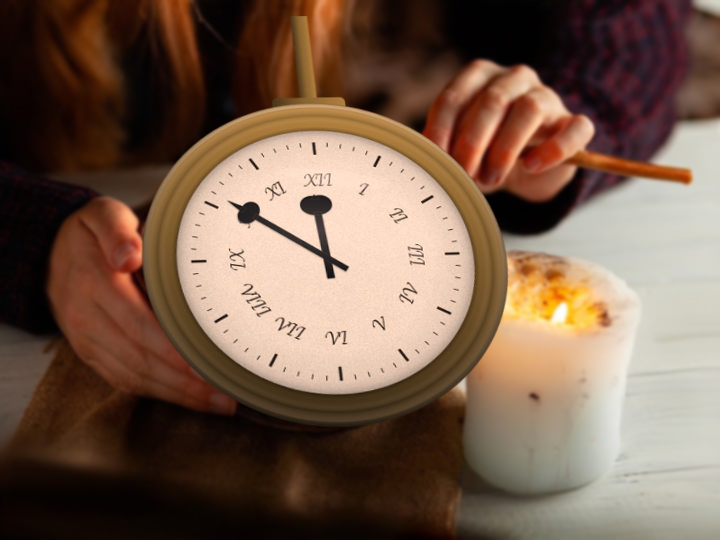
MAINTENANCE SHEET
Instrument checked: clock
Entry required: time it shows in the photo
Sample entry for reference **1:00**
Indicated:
**11:51**
